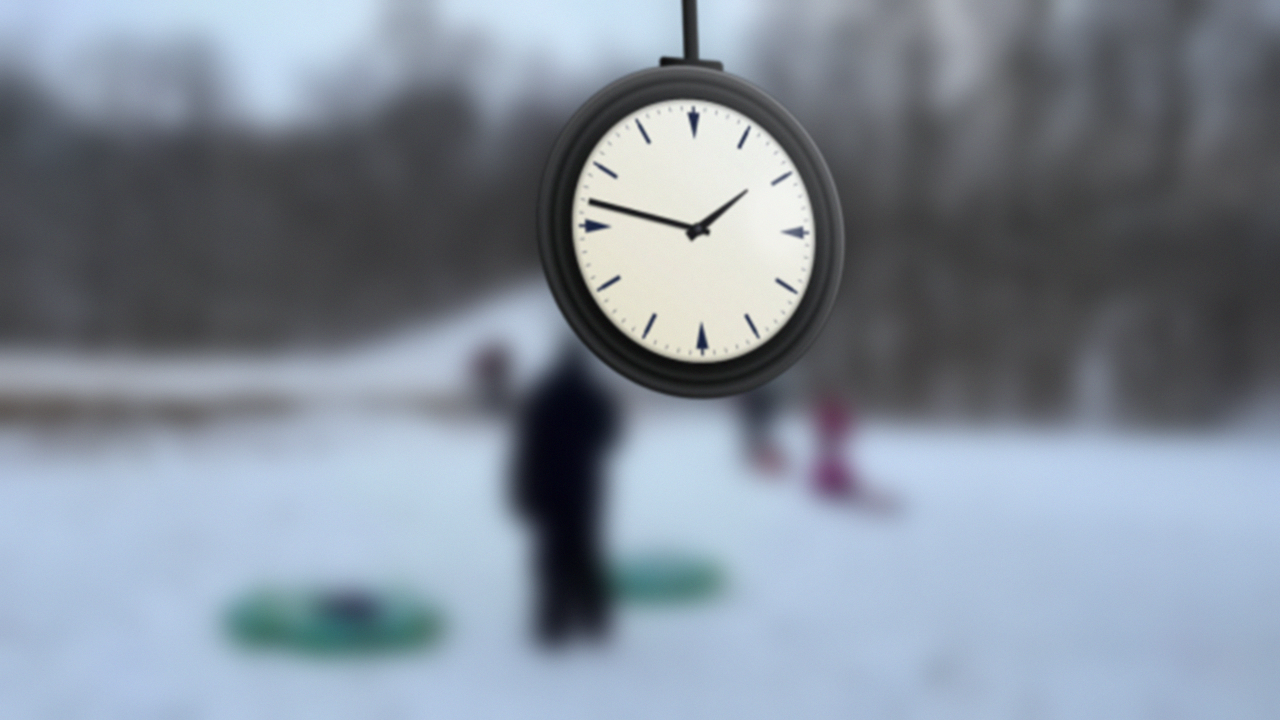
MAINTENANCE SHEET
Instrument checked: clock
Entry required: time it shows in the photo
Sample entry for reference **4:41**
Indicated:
**1:47**
